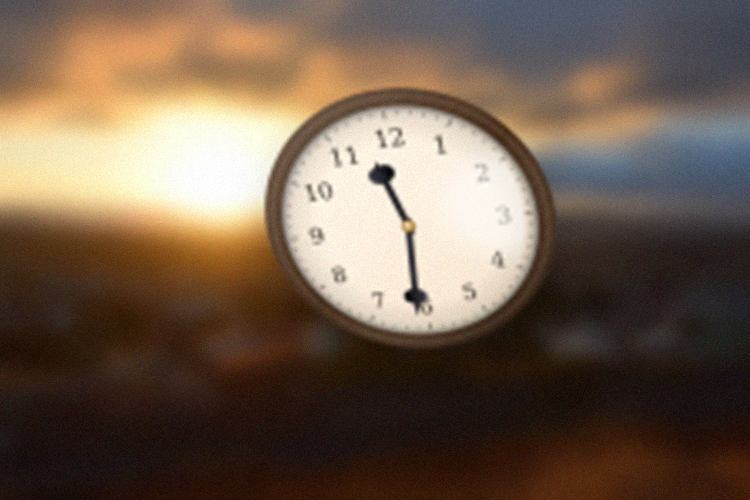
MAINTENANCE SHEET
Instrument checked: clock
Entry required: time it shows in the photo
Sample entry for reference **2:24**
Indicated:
**11:31**
